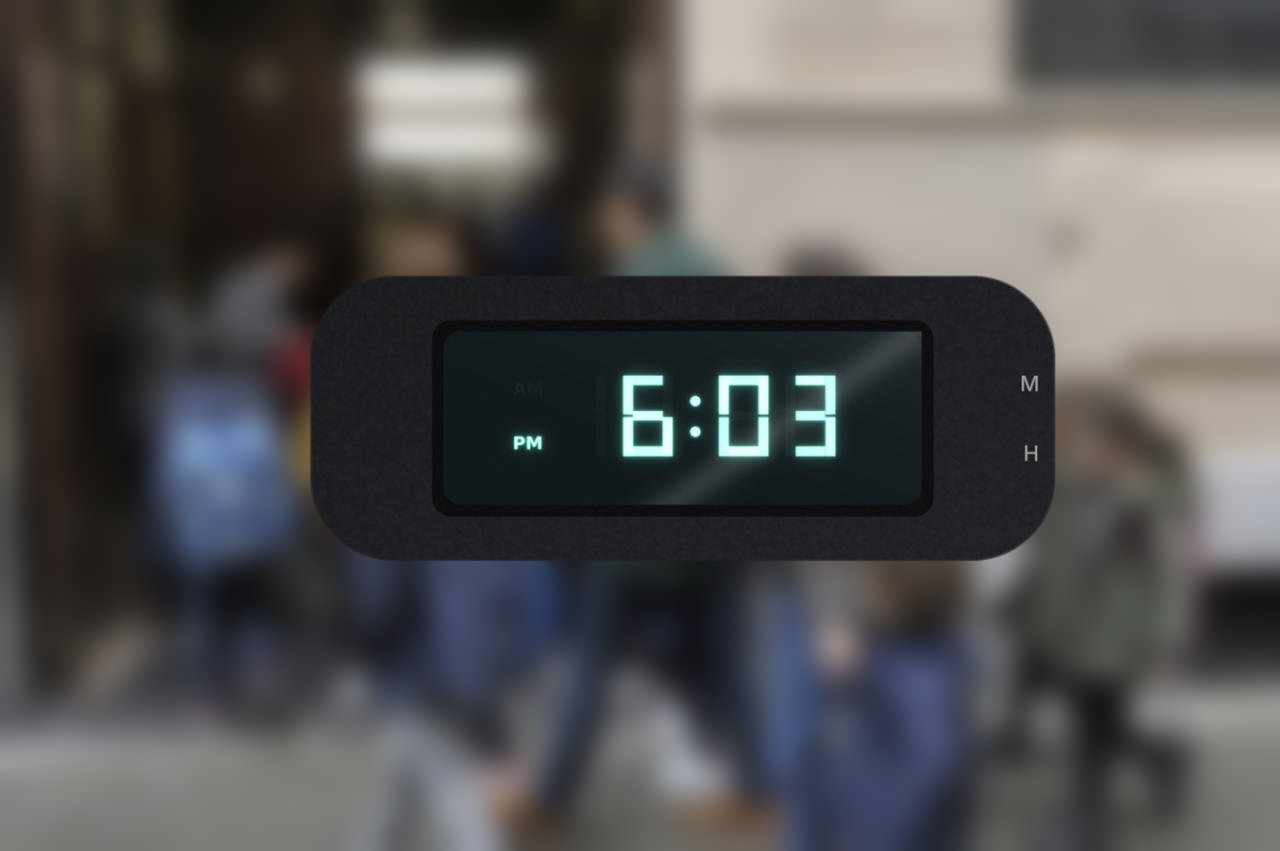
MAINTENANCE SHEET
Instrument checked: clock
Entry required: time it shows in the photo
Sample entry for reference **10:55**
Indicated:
**6:03**
